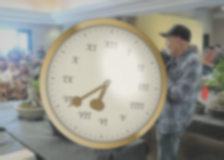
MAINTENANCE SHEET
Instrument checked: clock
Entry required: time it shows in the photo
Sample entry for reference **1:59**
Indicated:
**6:39**
